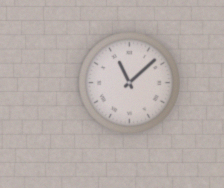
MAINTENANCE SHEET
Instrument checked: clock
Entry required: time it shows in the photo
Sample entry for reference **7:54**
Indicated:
**11:08**
